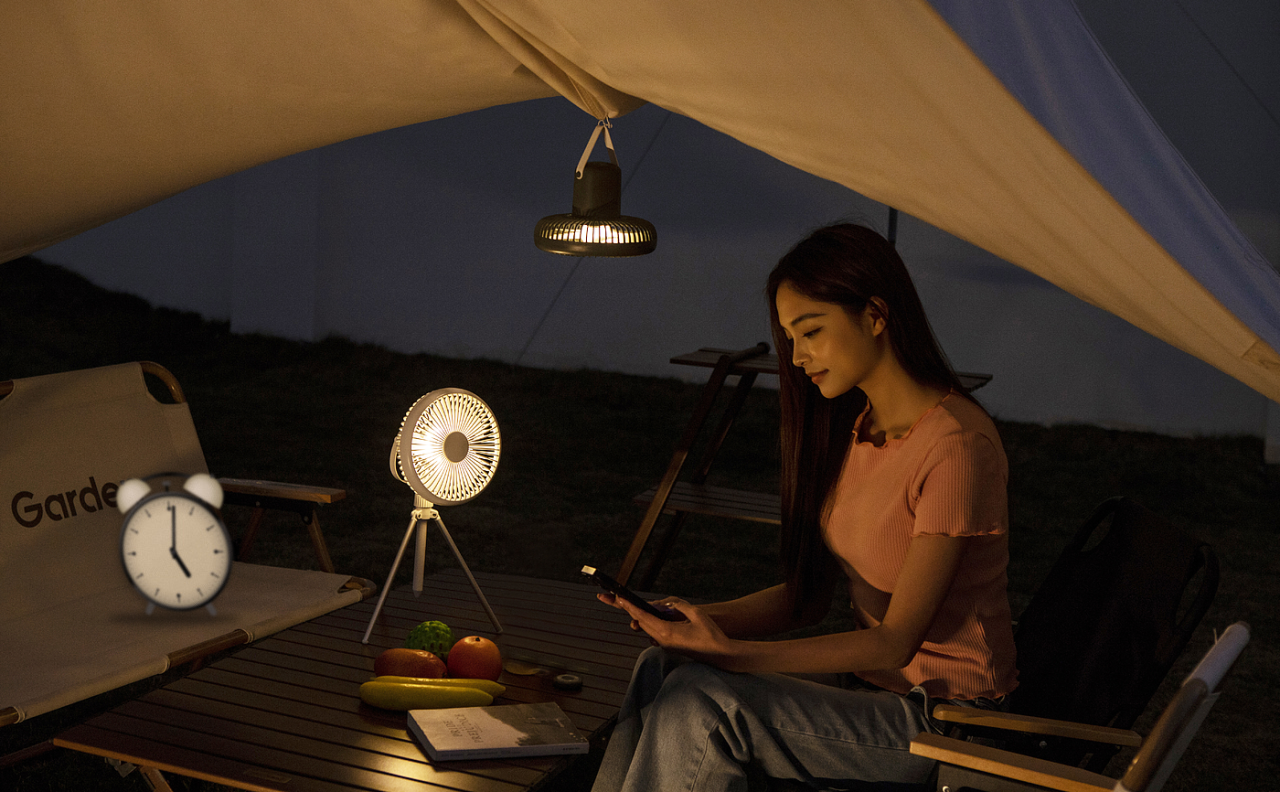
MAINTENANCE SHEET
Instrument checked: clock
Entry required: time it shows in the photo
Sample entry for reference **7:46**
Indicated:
**5:01**
